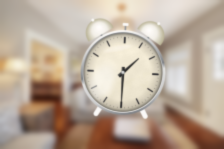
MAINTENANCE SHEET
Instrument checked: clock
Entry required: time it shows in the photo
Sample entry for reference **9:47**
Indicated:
**1:30**
